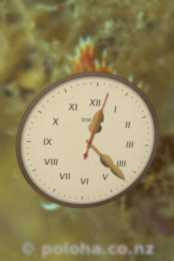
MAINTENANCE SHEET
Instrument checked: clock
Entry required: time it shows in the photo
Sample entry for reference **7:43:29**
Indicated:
**12:22:02**
